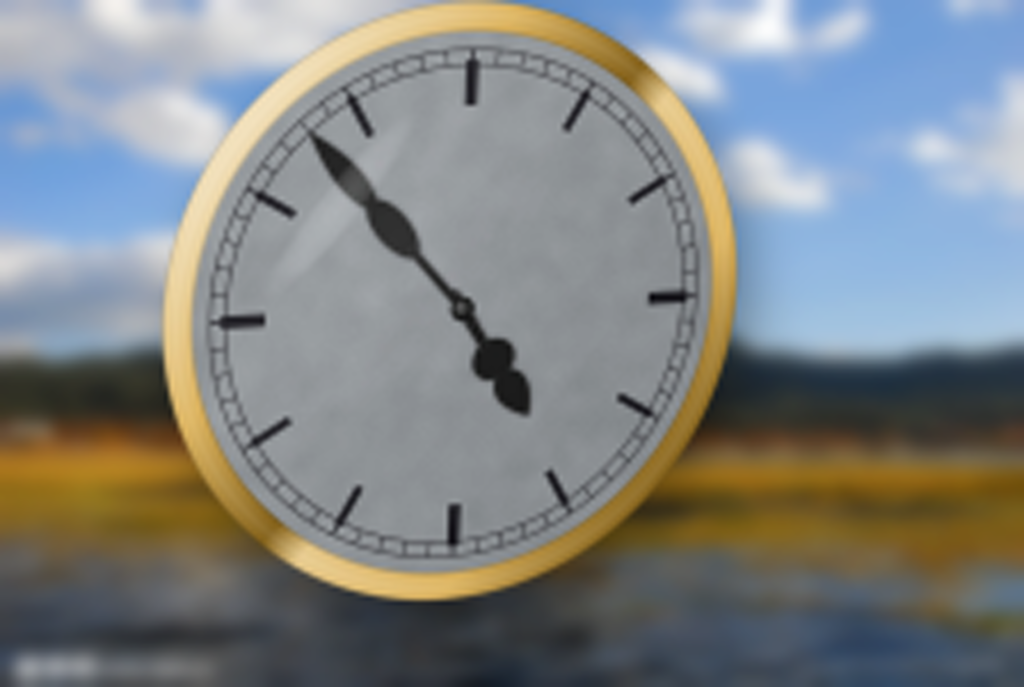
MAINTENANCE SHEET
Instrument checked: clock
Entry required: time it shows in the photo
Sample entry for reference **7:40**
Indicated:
**4:53**
